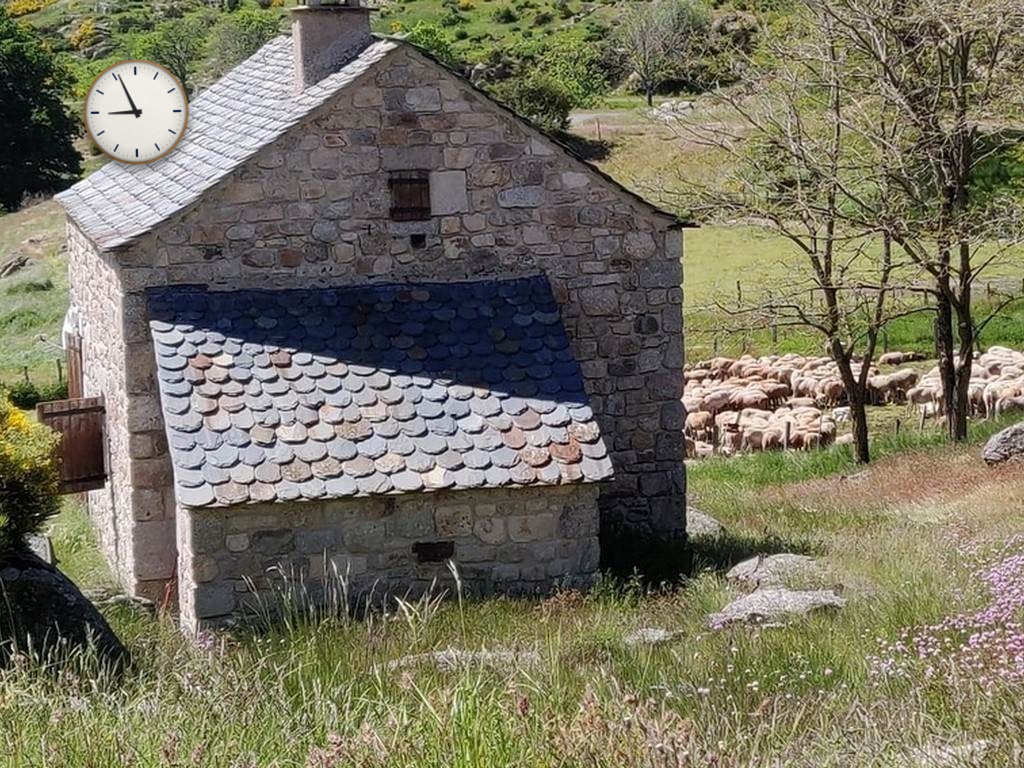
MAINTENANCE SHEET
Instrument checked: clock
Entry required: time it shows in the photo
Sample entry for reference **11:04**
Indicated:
**8:56**
